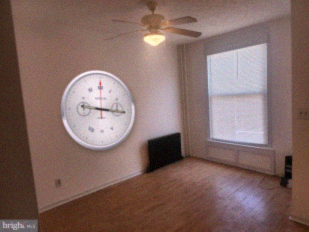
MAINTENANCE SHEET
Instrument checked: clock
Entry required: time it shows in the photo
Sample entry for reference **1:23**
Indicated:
**9:16**
